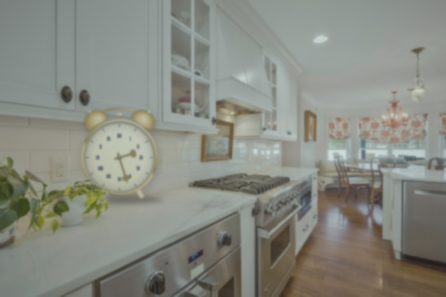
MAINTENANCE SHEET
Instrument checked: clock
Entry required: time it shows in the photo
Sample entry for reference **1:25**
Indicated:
**2:27**
